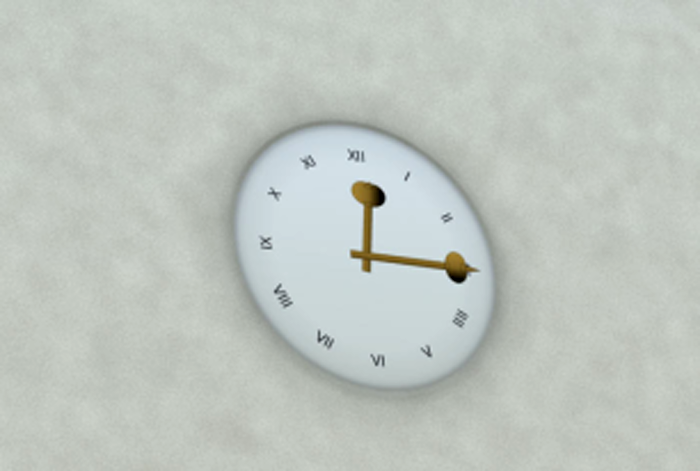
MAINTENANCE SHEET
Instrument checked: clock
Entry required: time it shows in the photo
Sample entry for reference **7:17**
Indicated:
**12:15**
